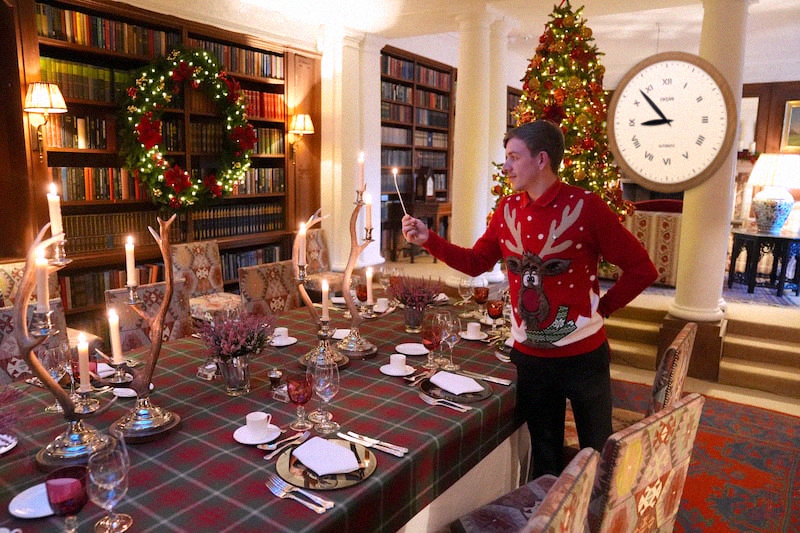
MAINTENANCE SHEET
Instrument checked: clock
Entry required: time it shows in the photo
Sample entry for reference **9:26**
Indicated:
**8:53**
